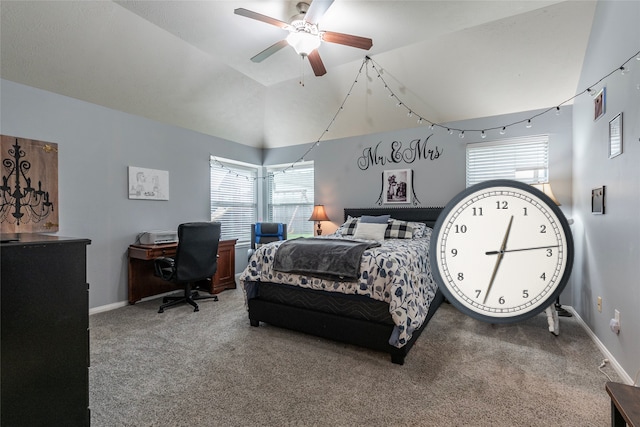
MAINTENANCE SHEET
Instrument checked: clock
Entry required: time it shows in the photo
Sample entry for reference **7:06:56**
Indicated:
**12:33:14**
